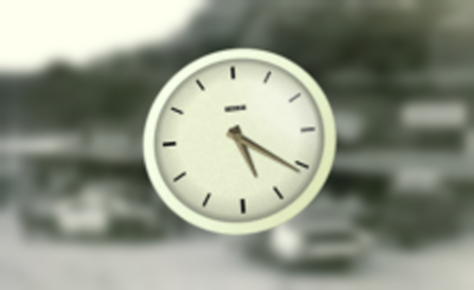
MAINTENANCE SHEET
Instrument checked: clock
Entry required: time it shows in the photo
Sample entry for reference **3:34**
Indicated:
**5:21**
